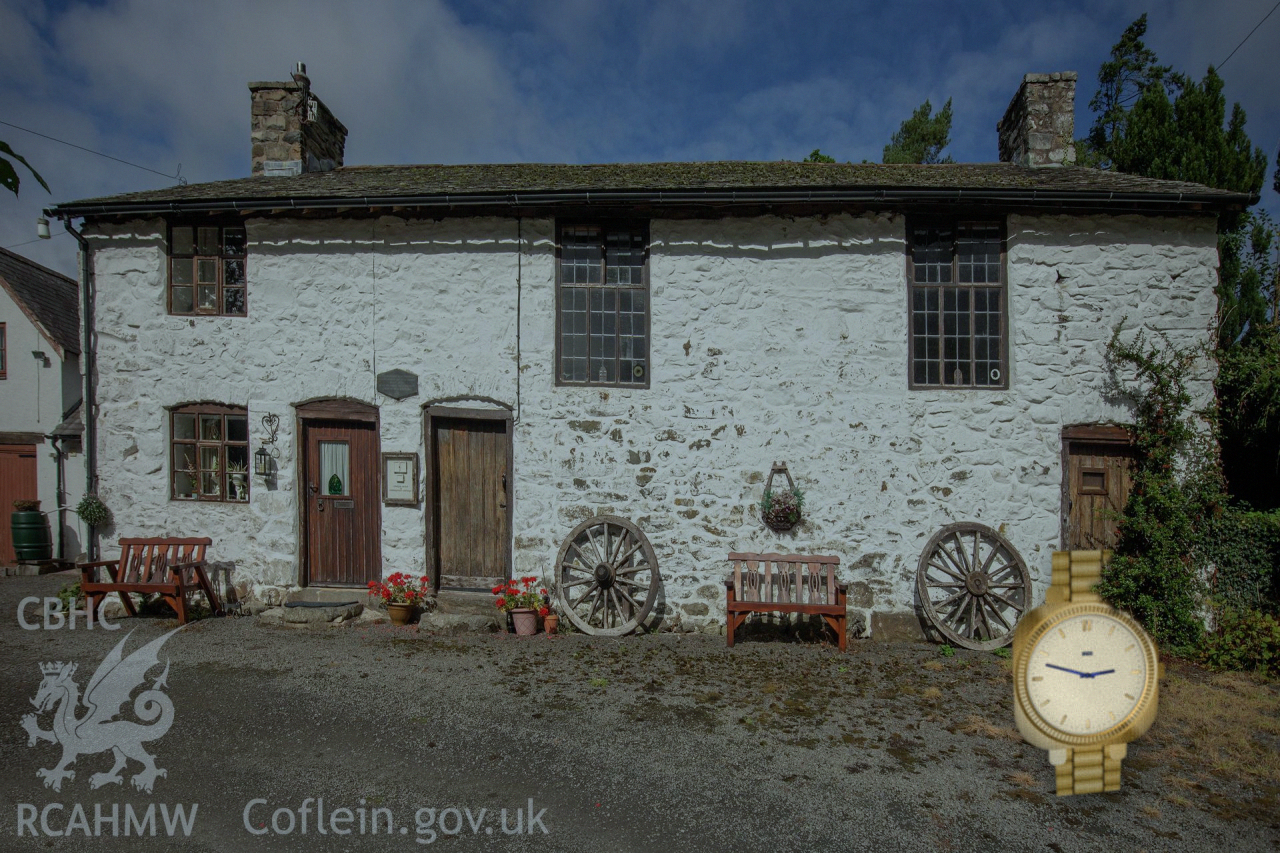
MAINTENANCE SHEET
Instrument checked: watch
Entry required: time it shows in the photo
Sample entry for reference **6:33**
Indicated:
**2:48**
